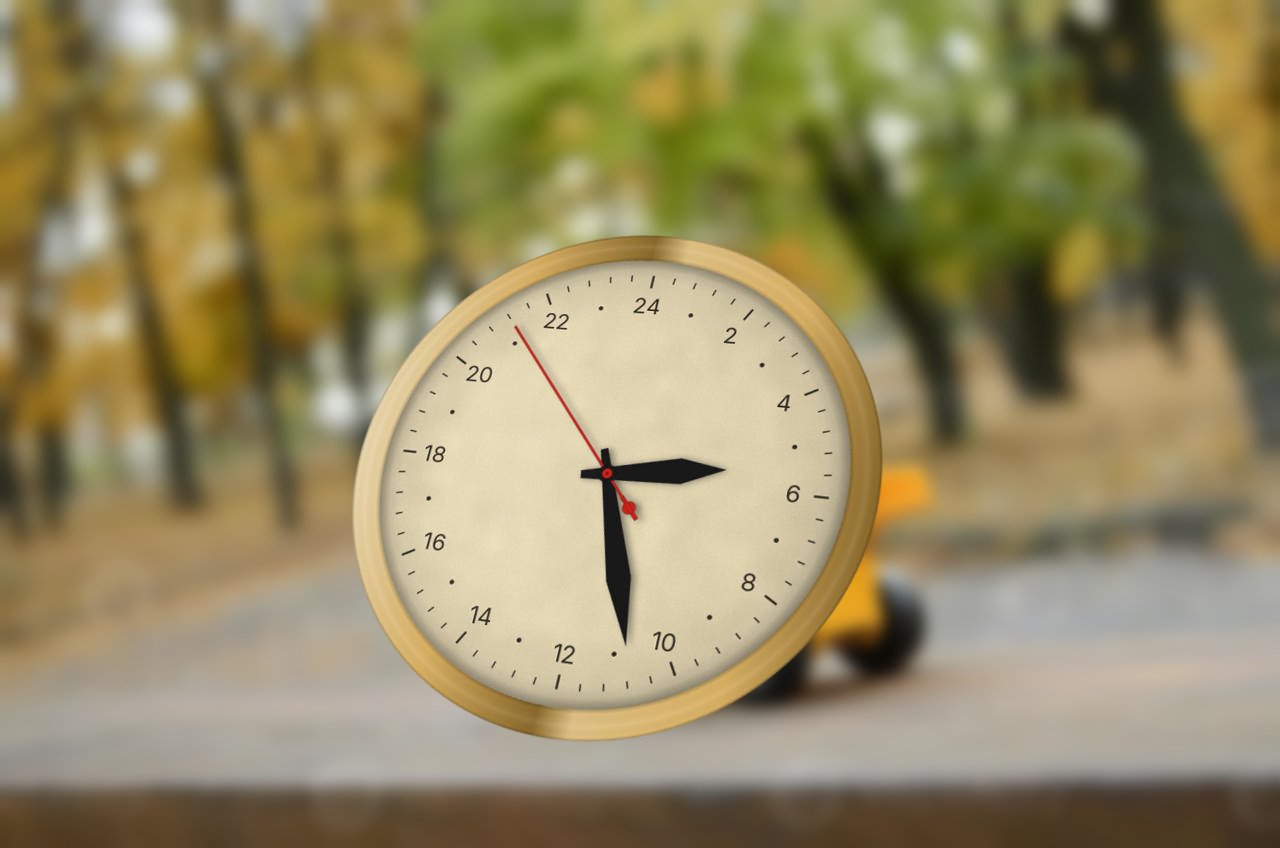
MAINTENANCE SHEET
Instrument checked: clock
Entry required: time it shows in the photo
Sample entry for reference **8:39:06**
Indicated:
**5:26:53**
